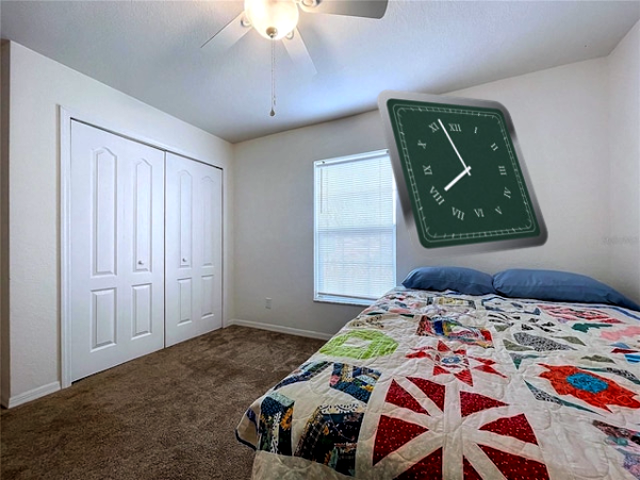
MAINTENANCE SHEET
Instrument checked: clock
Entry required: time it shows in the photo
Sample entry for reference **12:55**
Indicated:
**7:57**
